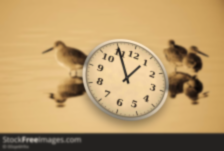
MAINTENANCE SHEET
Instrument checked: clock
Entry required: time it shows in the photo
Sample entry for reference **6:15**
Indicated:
**12:55**
